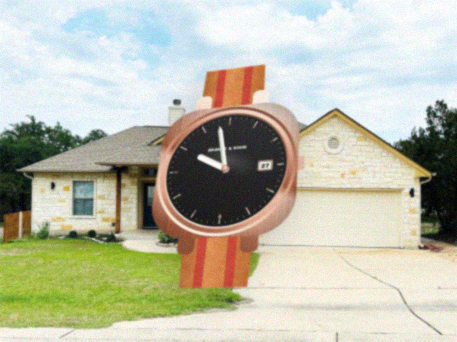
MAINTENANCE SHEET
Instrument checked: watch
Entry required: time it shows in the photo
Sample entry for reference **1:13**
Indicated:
**9:58**
